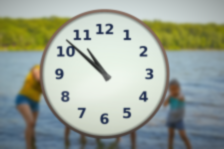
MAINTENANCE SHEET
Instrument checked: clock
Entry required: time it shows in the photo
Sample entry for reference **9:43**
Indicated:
**10:52**
